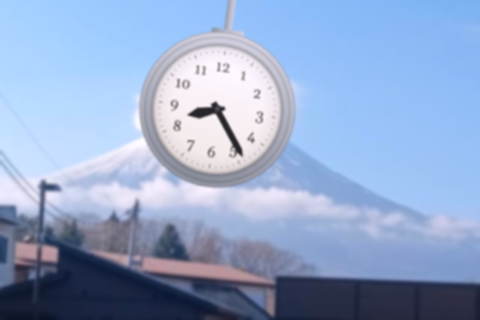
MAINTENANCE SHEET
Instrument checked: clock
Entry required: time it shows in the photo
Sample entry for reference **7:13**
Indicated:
**8:24**
